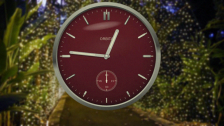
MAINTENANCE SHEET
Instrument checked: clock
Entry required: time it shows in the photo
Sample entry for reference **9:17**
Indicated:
**12:46**
